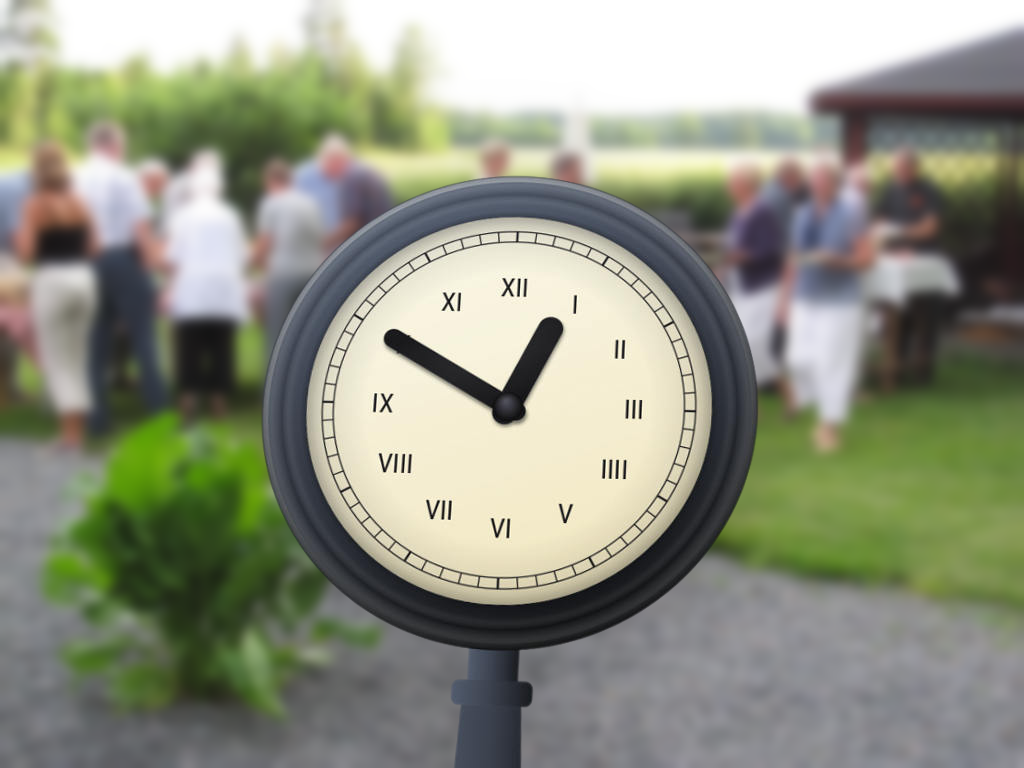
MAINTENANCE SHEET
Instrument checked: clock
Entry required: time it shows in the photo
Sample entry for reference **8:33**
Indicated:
**12:50**
